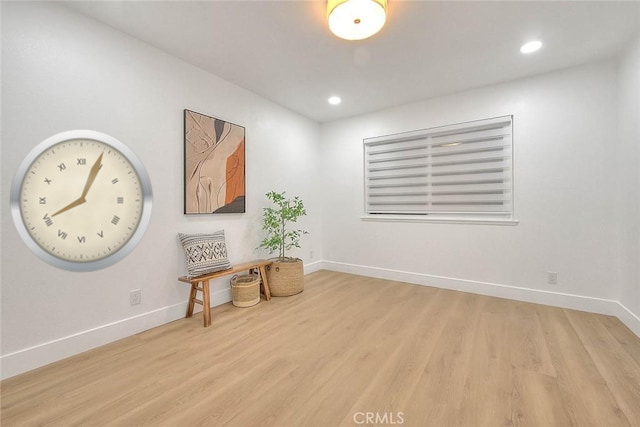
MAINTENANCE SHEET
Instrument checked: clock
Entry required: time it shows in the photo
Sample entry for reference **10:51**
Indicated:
**8:04**
